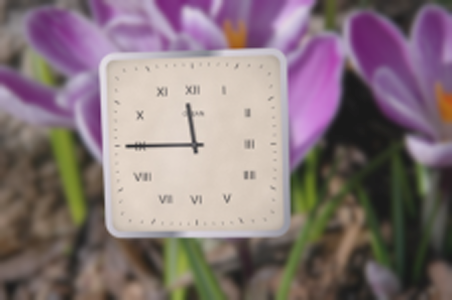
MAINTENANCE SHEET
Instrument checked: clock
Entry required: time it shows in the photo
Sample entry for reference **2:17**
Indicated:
**11:45**
